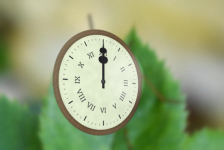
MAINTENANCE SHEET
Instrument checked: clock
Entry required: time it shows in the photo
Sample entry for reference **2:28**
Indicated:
**12:00**
